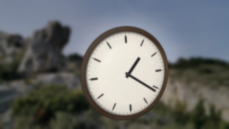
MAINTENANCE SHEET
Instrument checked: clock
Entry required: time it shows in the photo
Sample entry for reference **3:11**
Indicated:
**1:21**
